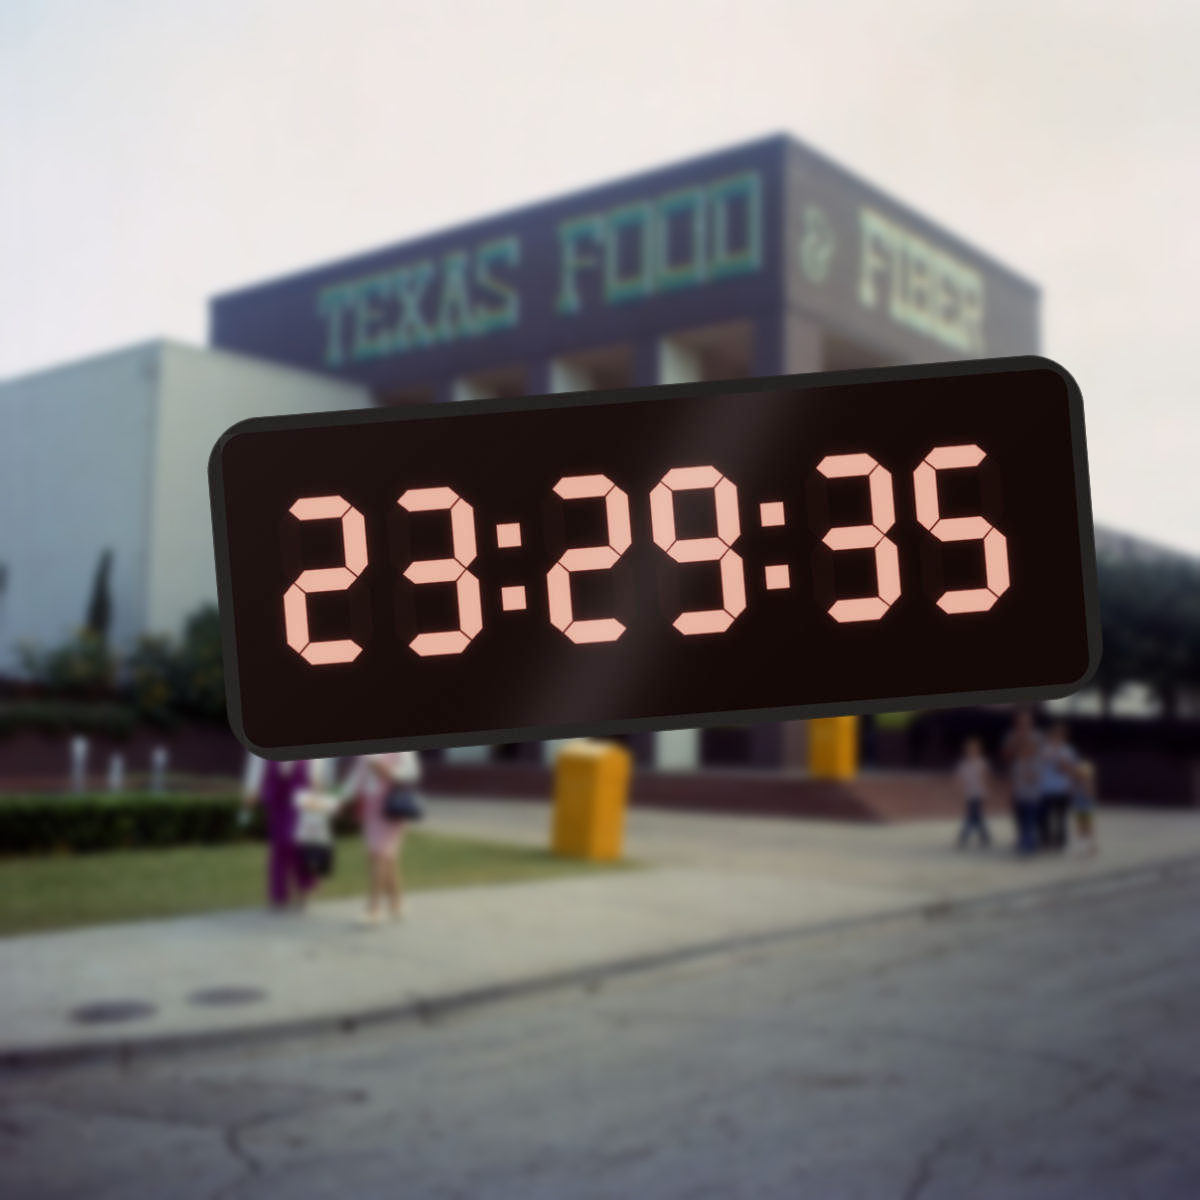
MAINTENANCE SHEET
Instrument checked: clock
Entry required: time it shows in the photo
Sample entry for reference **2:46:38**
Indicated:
**23:29:35**
